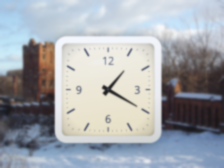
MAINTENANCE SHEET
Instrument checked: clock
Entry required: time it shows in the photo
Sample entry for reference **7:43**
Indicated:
**1:20**
